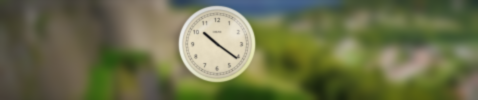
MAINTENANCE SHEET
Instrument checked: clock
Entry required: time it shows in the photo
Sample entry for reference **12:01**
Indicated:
**10:21**
